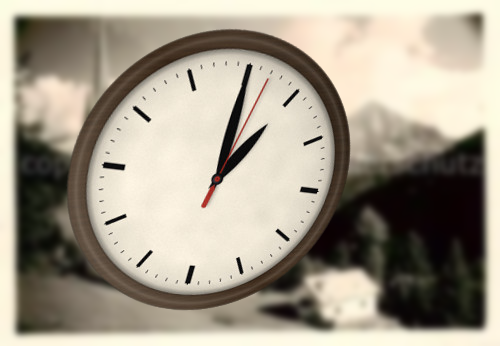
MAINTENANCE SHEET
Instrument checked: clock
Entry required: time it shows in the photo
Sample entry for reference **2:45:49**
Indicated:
**1:00:02**
